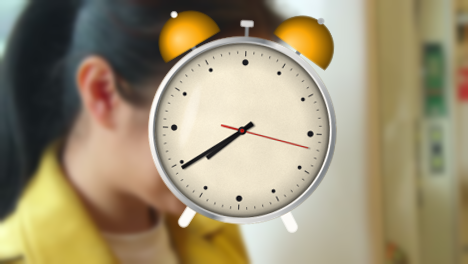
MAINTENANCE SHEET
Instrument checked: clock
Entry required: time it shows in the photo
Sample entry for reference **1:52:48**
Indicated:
**7:39:17**
